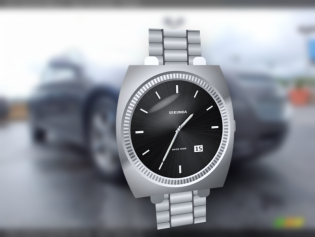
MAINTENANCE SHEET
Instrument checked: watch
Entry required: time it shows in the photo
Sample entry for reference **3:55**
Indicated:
**1:35**
